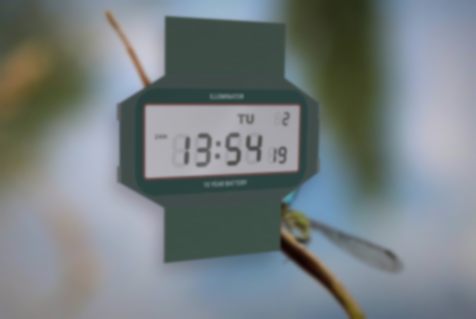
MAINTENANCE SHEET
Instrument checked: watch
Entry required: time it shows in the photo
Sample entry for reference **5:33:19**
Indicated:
**13:54:19**
